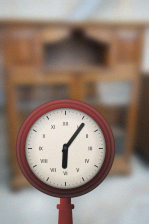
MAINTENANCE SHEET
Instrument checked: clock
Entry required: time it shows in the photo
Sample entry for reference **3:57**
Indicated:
**6:06**
